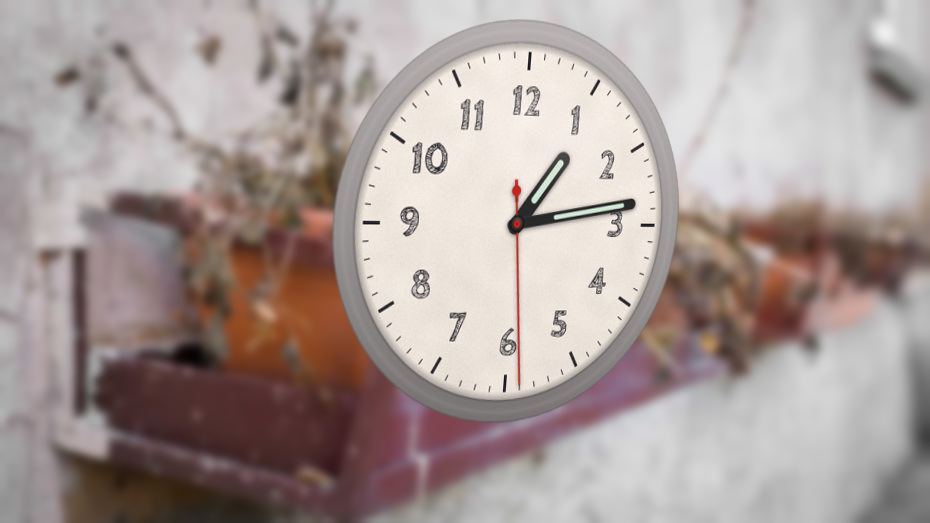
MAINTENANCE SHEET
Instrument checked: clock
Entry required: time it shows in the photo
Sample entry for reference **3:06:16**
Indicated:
**1:13:29**
